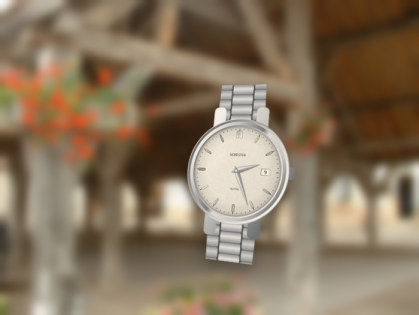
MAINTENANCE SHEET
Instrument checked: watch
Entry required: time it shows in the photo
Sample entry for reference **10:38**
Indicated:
**2:26**
